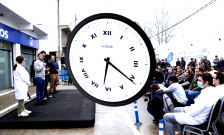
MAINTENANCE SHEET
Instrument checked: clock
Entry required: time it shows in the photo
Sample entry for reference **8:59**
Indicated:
**6:21**
